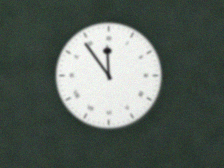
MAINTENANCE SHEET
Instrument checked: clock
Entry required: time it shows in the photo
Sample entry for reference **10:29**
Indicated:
**11:54**
